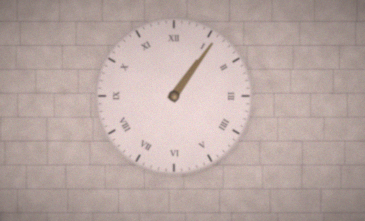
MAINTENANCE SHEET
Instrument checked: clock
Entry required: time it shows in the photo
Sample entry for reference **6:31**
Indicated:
**1:06**
